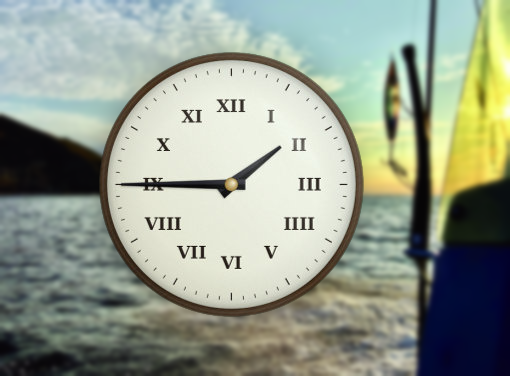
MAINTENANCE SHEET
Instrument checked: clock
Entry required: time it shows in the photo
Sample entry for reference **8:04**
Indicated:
**1:45**
